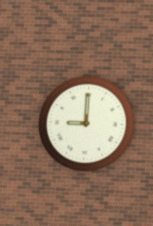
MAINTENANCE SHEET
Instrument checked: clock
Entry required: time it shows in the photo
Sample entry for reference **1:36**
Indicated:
**9:00**
